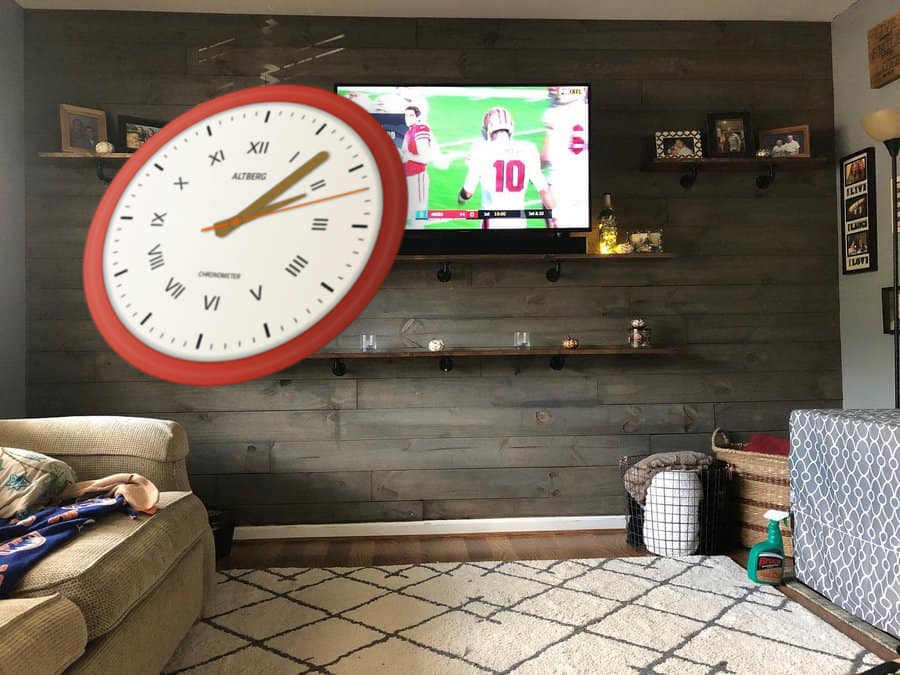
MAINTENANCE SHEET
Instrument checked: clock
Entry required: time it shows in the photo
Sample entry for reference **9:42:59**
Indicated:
**2:07:12**
